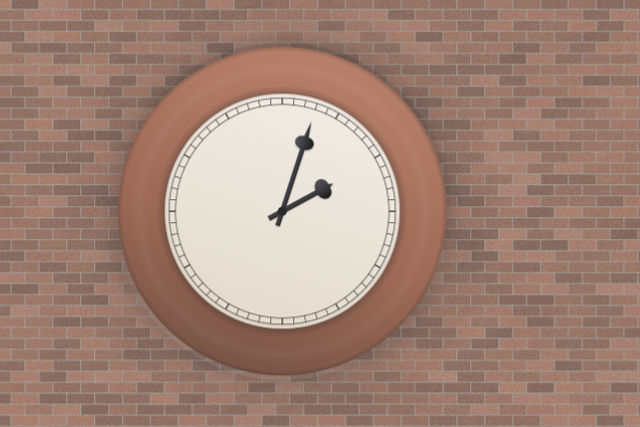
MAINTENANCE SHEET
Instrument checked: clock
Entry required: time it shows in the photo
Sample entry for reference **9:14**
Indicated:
**2:03**
